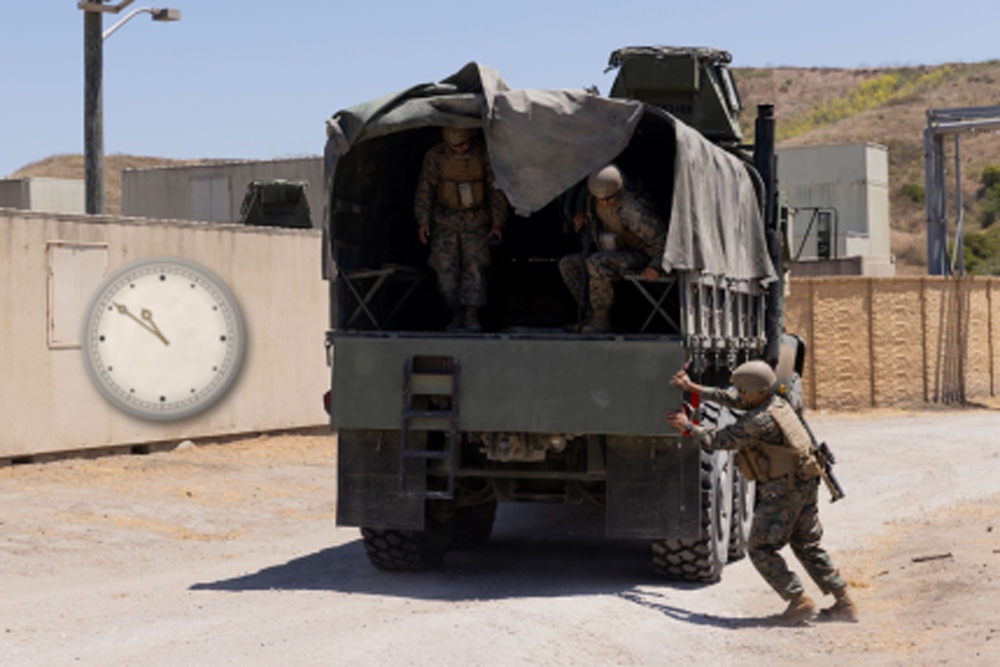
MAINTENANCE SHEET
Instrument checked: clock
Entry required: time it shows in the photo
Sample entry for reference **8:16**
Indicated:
**10:51**
